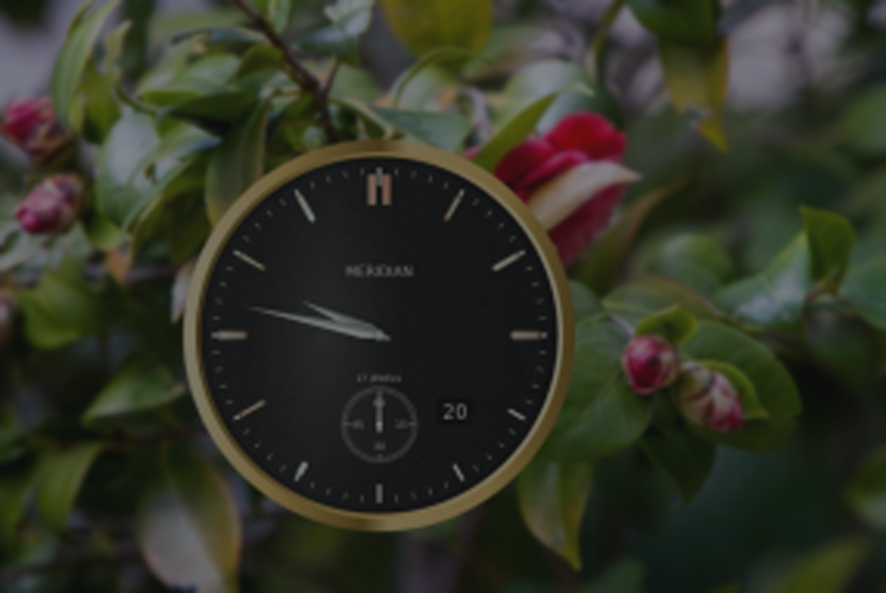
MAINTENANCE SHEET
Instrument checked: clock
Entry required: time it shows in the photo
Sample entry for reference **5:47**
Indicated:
**9:47**
